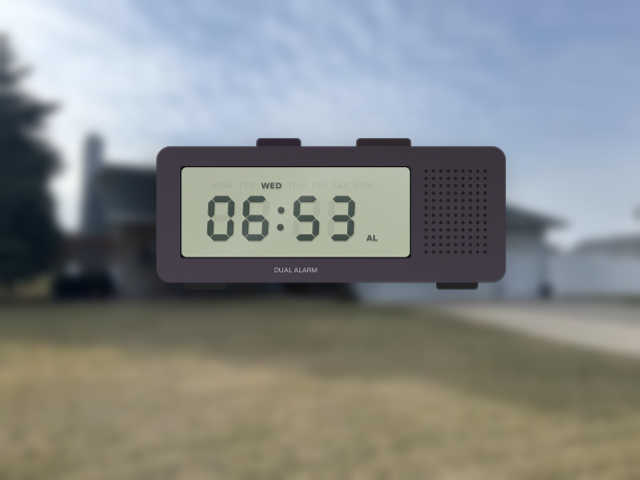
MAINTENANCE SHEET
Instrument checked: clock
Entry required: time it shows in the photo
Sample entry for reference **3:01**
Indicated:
**6:53**
